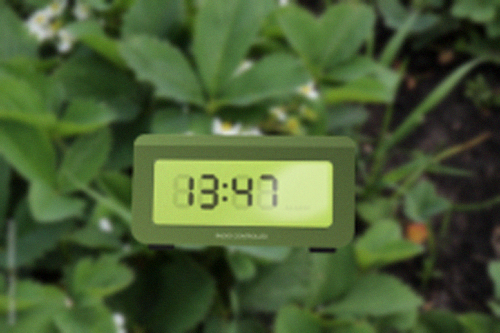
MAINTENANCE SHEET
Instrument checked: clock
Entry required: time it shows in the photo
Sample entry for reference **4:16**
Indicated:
**13:47**
